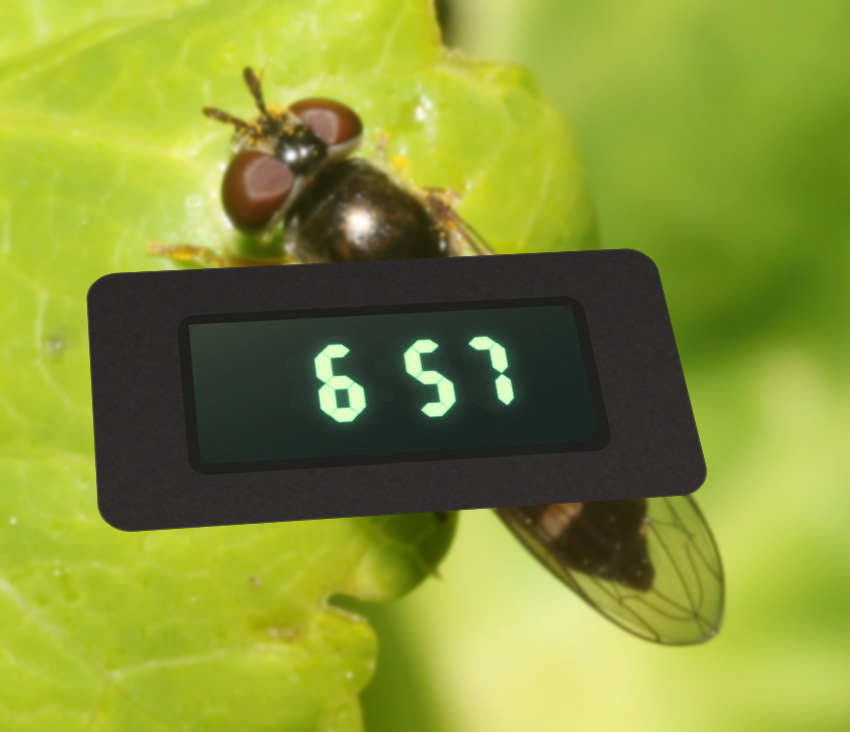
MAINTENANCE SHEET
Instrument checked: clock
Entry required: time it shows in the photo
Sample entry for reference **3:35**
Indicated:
**6:57**
